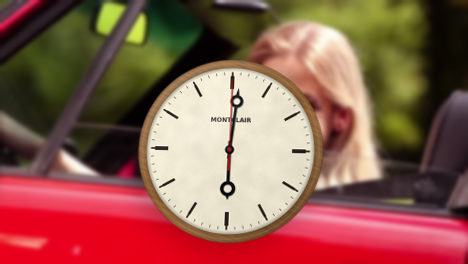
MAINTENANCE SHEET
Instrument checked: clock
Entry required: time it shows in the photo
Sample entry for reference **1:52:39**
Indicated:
**6:01:00**
